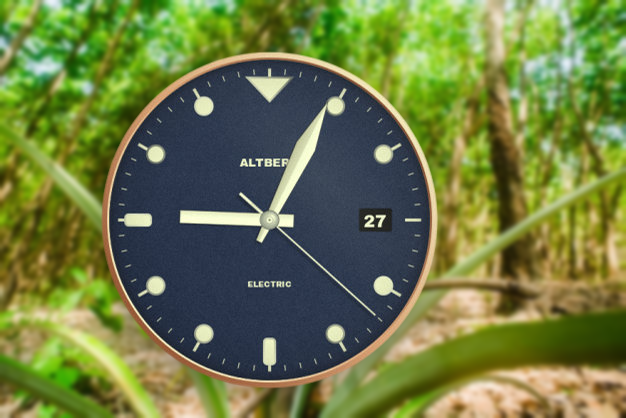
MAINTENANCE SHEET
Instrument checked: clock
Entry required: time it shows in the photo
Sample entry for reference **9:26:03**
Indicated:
**9:04:22**
